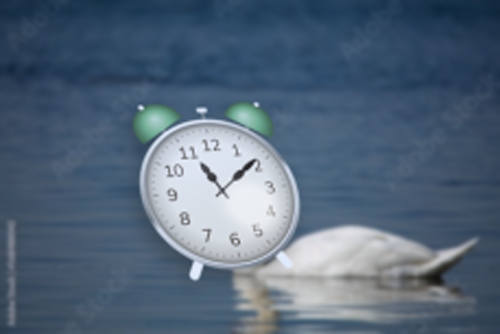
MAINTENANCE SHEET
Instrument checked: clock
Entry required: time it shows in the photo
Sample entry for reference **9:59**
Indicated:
**11:09**
